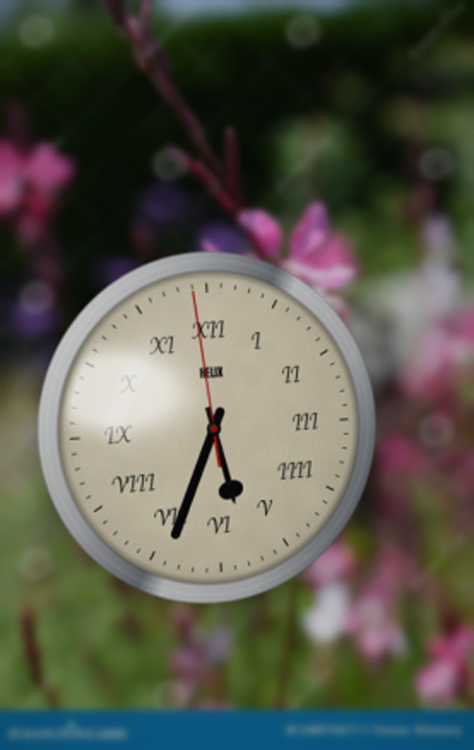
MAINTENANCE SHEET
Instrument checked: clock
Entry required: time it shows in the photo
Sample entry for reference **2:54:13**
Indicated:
**5:33:59**
